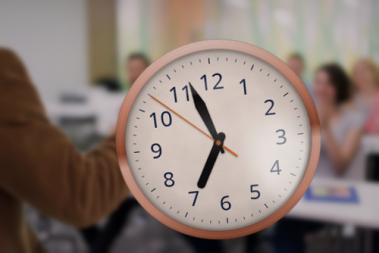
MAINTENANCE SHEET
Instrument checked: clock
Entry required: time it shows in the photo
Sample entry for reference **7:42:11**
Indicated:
**6:56:52**
